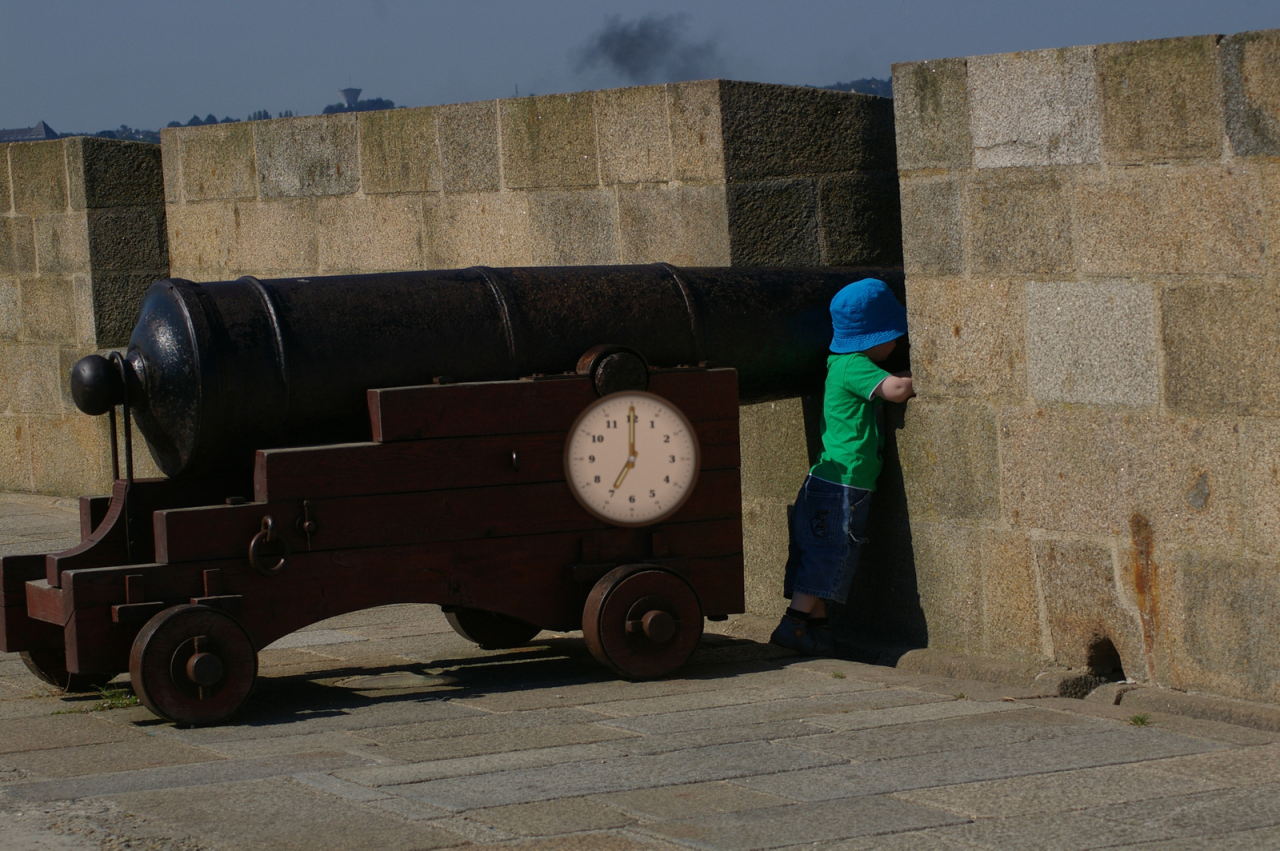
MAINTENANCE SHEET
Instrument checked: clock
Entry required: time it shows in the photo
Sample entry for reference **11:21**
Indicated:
**7:00**
